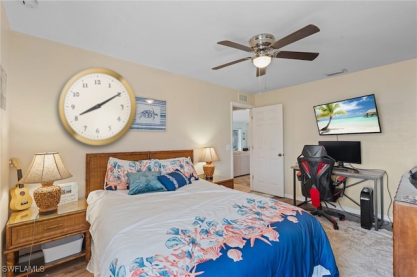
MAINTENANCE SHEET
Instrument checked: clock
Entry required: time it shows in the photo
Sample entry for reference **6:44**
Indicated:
**8:10**
